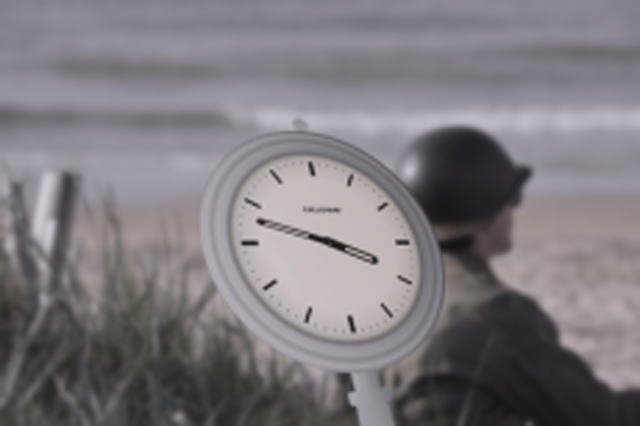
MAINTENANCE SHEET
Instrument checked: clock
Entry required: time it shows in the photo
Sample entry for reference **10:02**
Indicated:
**3:48**
